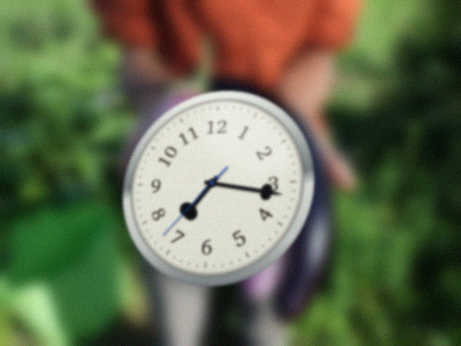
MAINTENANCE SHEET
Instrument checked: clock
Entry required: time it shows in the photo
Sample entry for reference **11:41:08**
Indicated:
**7:16:37**
